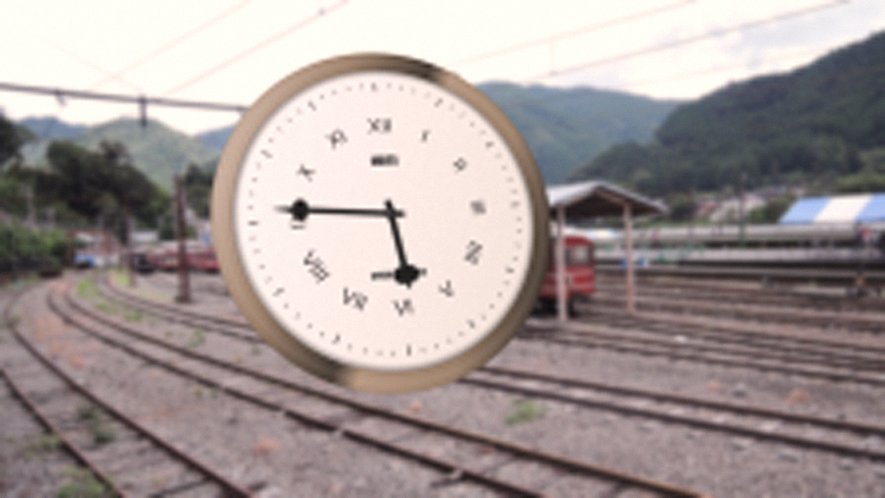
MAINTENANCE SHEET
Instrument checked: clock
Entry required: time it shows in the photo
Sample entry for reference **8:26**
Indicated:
**5:46**
